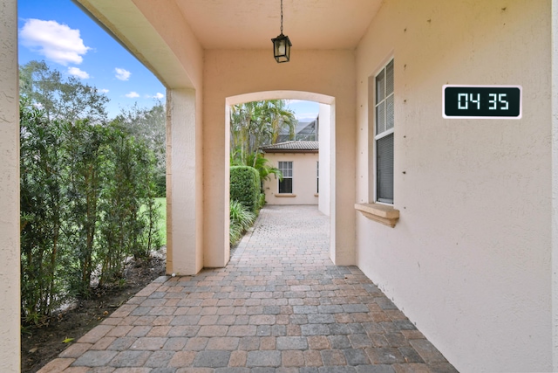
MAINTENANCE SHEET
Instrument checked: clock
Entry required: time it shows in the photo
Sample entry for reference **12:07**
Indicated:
**4:35**
